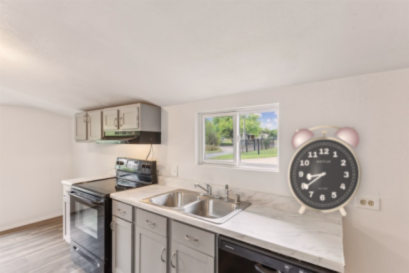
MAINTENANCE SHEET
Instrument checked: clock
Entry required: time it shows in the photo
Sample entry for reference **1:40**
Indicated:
**8:39**
